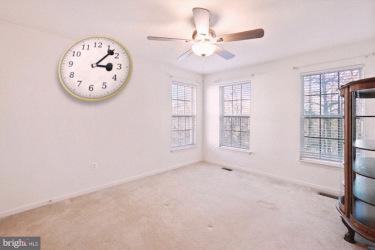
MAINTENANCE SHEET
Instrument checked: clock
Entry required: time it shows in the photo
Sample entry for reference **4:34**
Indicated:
**3:07**
